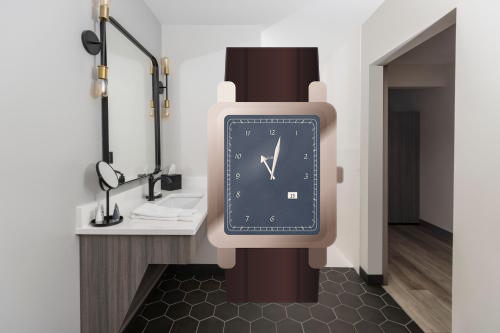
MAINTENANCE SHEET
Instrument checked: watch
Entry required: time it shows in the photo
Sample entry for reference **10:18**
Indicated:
**11:02**
